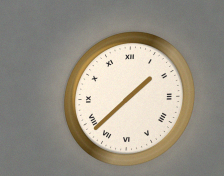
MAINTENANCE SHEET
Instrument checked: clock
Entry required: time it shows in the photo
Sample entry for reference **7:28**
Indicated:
**1:38**
